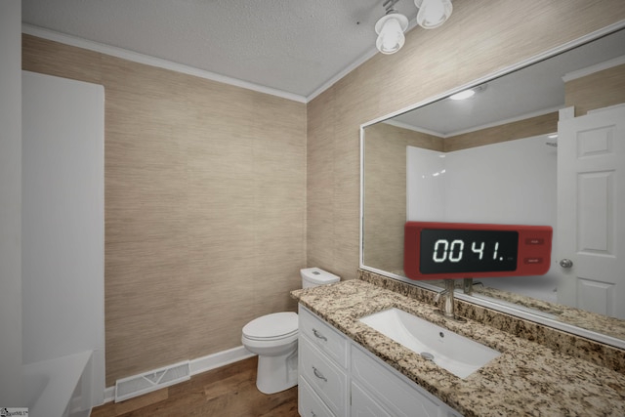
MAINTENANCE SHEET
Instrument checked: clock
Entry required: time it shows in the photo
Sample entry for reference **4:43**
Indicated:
**0:41**
